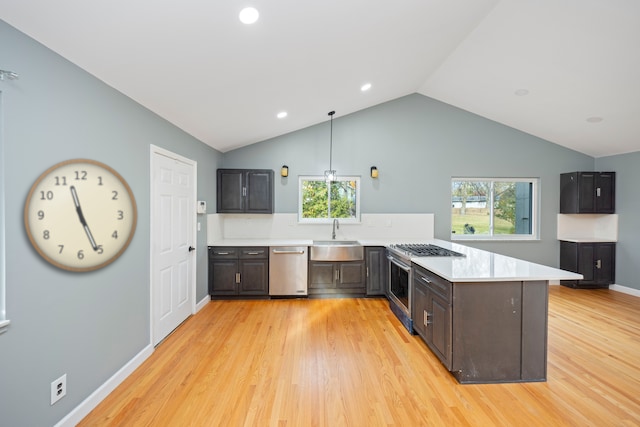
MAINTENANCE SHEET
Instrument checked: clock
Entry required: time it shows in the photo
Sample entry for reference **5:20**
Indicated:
**11:26**
